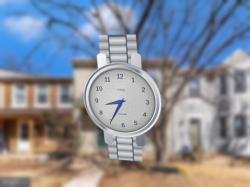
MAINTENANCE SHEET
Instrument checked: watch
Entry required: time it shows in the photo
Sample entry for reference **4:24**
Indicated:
**8:35**
